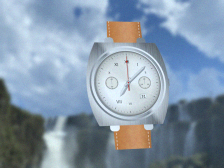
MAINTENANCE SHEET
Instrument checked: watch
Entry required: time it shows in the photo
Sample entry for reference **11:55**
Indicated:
**7:08**
